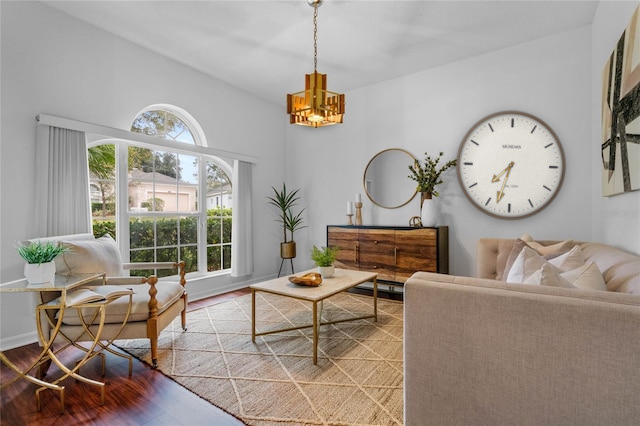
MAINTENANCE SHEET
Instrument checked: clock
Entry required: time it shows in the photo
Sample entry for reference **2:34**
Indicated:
**7:33**
